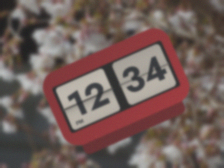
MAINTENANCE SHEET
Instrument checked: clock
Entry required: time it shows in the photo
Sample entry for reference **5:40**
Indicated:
**12:34**
